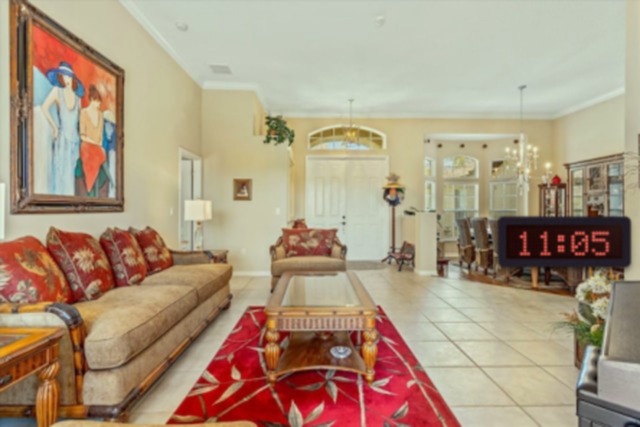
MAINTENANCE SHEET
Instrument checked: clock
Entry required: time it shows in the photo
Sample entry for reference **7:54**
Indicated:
**11:05**
